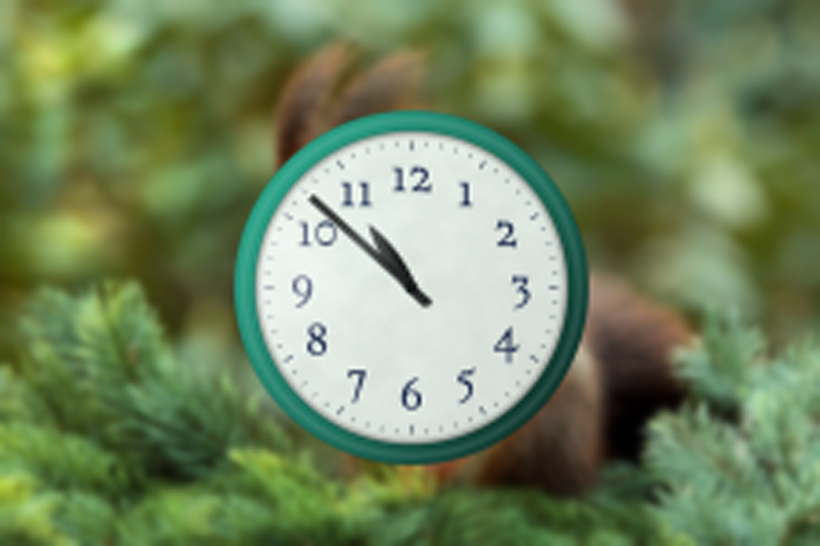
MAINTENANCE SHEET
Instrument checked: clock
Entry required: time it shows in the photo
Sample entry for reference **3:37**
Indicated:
**10:52**
